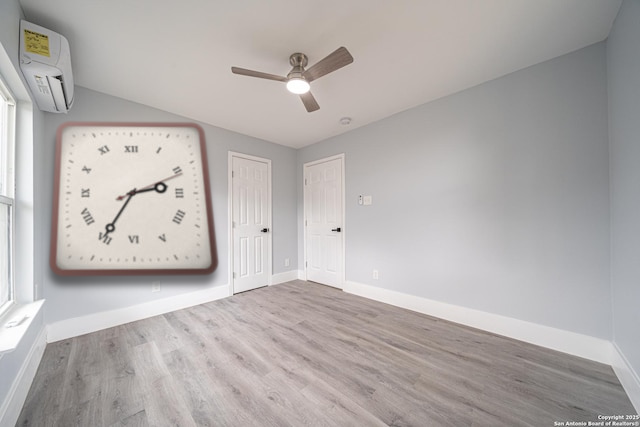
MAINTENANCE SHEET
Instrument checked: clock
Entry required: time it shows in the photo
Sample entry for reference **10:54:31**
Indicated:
**2:35:11**
